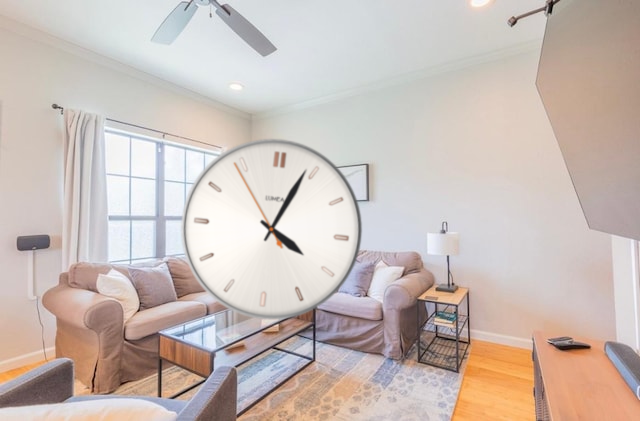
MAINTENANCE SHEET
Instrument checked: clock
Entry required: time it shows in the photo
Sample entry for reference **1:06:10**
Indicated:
**4:03:54**
